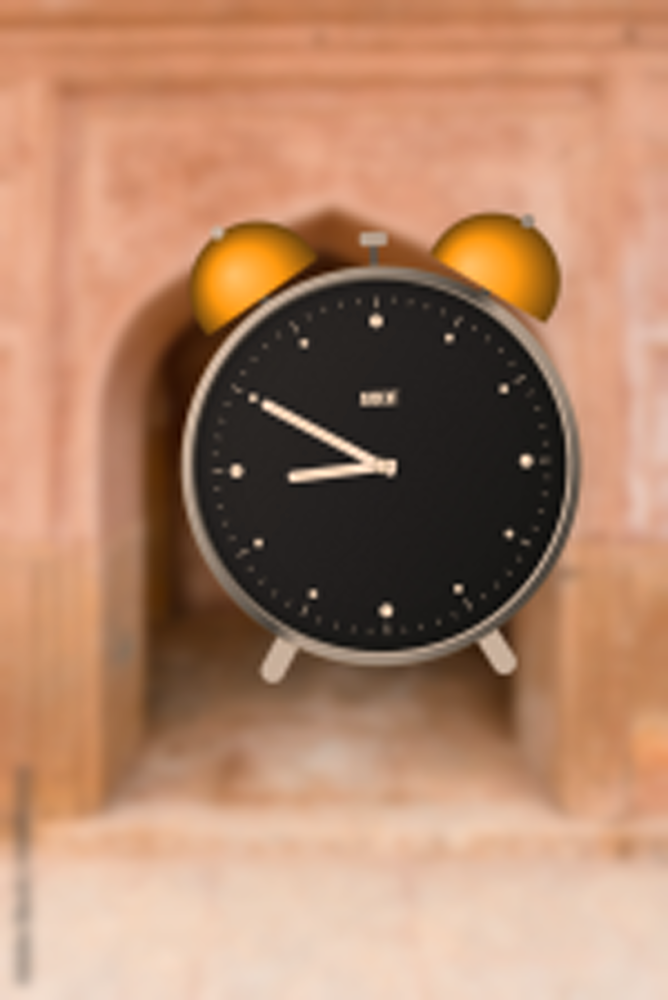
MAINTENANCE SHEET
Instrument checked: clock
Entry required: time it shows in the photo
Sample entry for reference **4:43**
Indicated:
**8:50**
